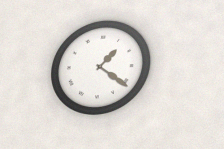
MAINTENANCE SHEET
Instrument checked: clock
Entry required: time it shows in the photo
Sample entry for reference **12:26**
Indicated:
**1:21**
